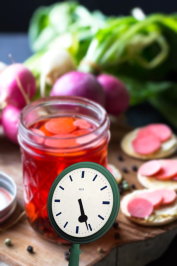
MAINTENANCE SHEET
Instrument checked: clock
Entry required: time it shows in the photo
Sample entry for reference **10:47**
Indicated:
**5:26**
